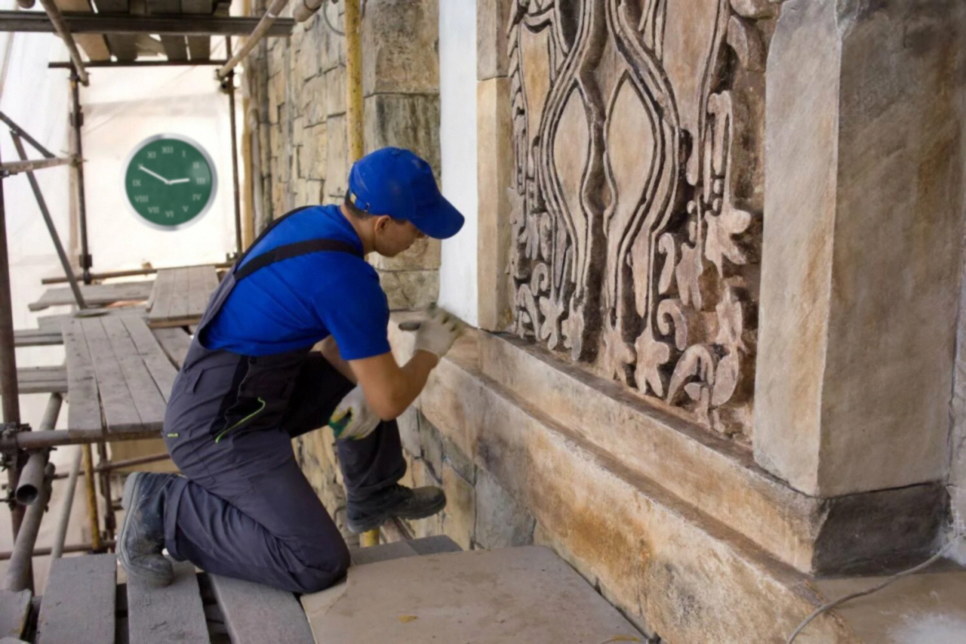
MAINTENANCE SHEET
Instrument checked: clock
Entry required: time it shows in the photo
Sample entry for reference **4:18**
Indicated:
**2:50**
